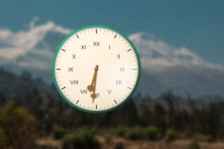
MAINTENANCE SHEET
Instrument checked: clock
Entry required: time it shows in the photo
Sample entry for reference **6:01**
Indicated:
**6:31**
